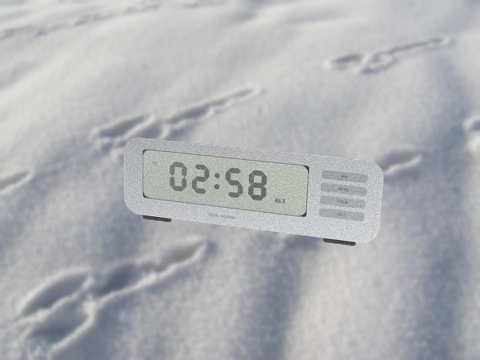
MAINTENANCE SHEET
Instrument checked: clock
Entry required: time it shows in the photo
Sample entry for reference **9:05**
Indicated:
**2:58**
